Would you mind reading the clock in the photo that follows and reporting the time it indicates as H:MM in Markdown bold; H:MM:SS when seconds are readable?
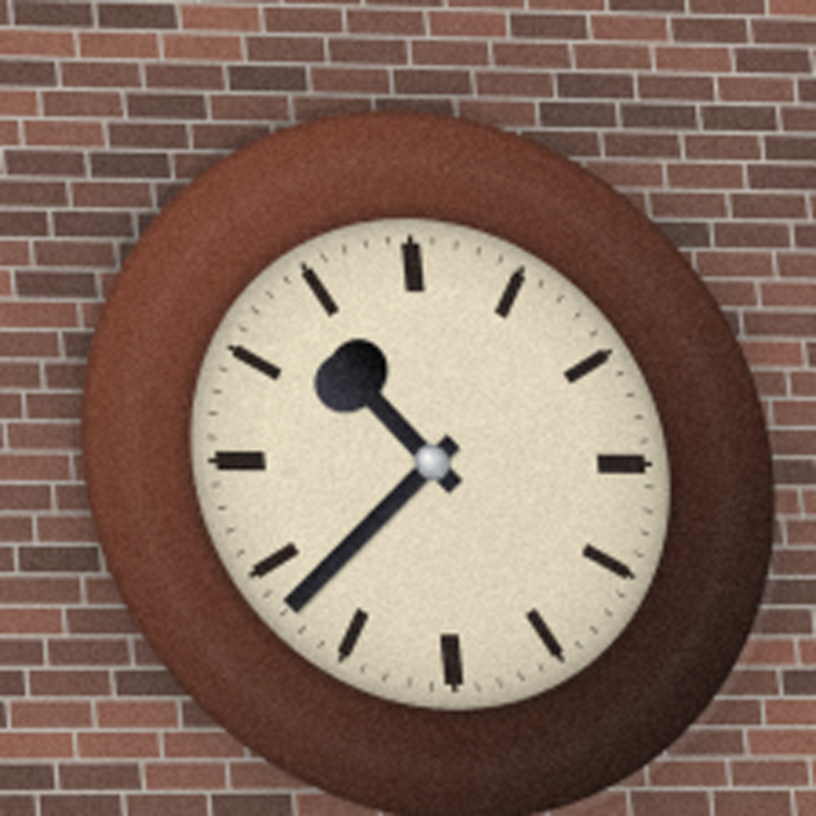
**10:38**
